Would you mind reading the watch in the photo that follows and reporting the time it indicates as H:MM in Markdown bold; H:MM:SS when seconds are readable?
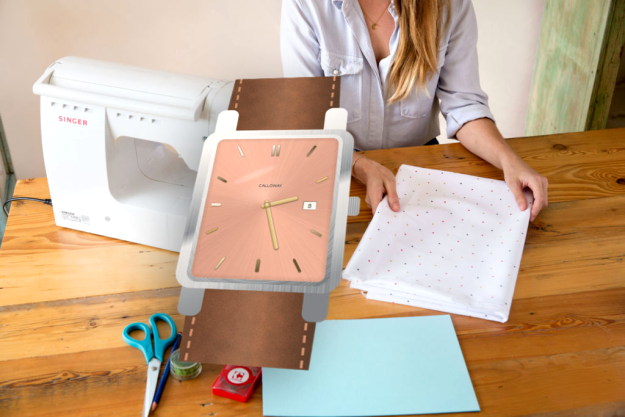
**2:27**
